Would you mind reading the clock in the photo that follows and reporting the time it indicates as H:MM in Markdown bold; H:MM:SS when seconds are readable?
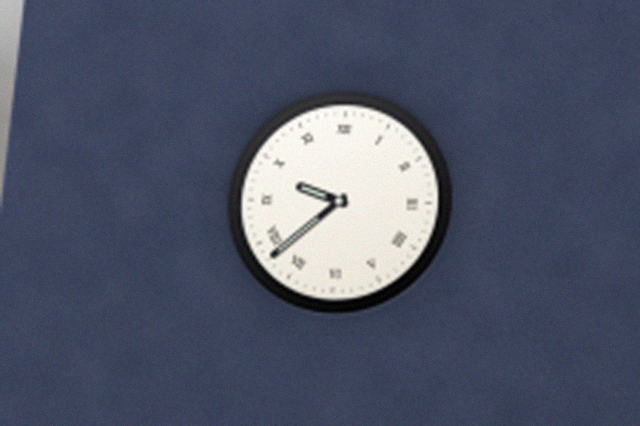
**9:38**
